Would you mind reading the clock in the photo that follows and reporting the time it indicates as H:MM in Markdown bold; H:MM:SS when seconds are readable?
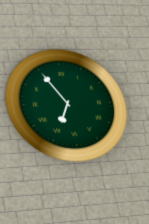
**6:55**
